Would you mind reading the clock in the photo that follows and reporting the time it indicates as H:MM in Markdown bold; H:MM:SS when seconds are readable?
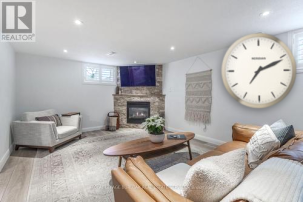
**7:11**
